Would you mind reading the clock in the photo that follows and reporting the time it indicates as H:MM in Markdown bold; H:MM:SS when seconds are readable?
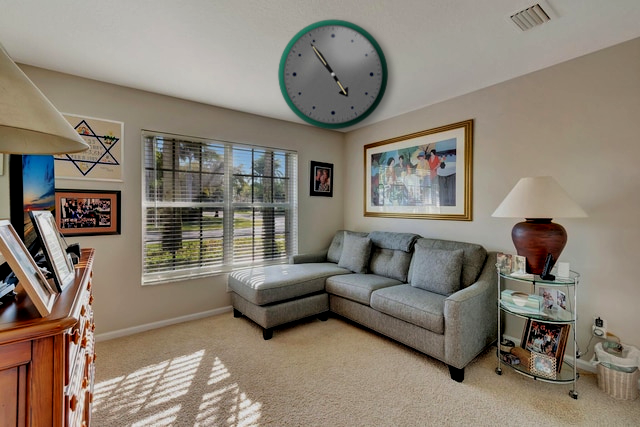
**4:54**
